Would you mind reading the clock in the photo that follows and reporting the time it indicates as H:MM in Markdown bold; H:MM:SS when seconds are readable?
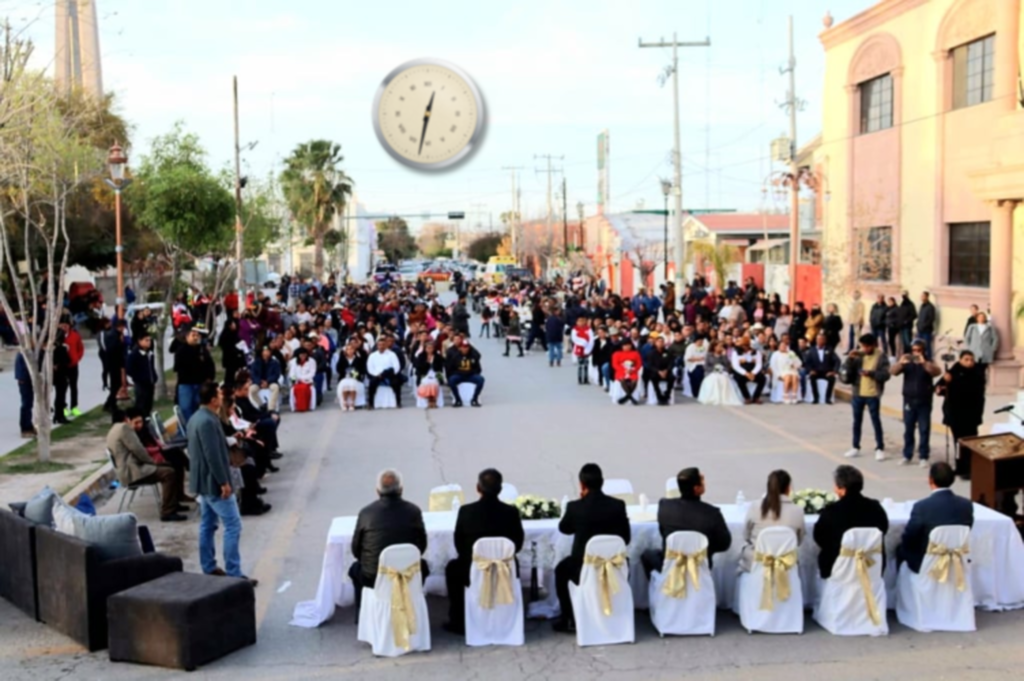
**12:32**
